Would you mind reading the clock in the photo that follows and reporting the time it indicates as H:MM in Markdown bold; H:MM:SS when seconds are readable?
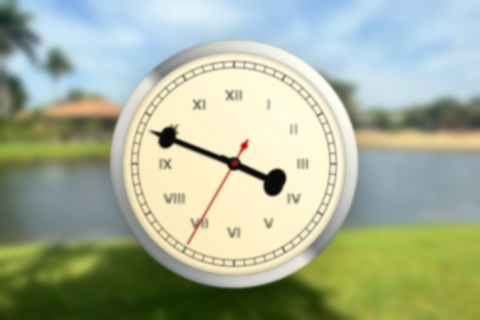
**3:48:35**
